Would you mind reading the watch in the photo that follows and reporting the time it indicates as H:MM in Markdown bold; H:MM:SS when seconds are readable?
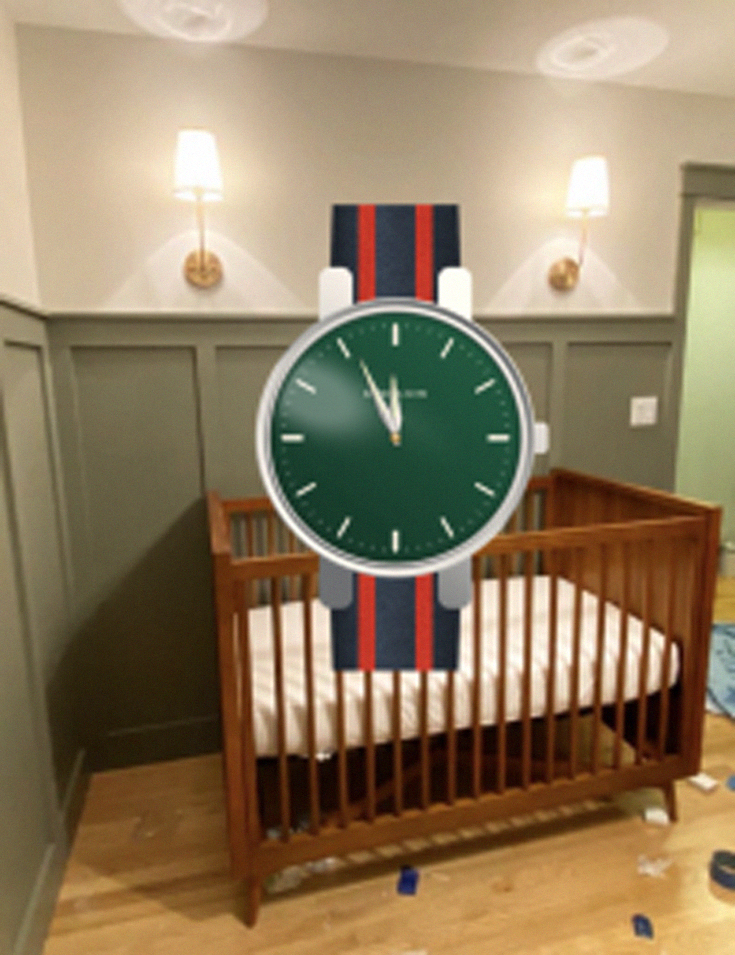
**11:56**
